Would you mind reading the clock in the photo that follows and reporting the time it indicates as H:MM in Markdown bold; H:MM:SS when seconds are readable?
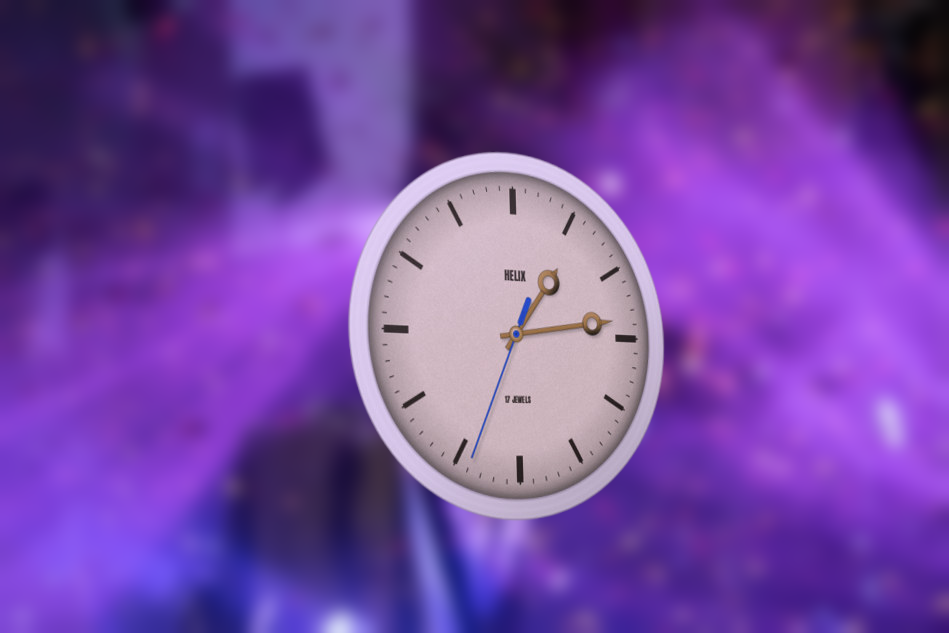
**1:13:34**
